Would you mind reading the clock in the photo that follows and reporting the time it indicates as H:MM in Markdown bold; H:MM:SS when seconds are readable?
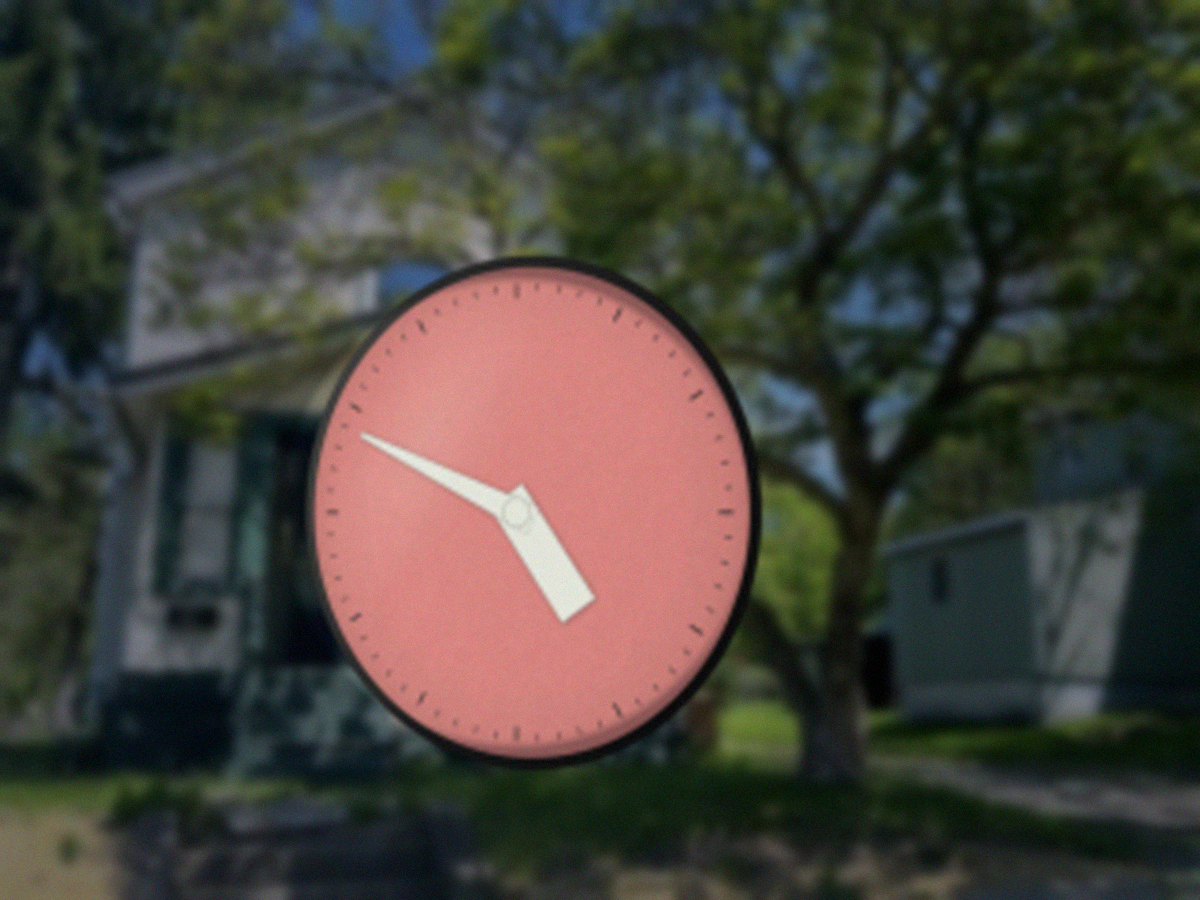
**4:49**
